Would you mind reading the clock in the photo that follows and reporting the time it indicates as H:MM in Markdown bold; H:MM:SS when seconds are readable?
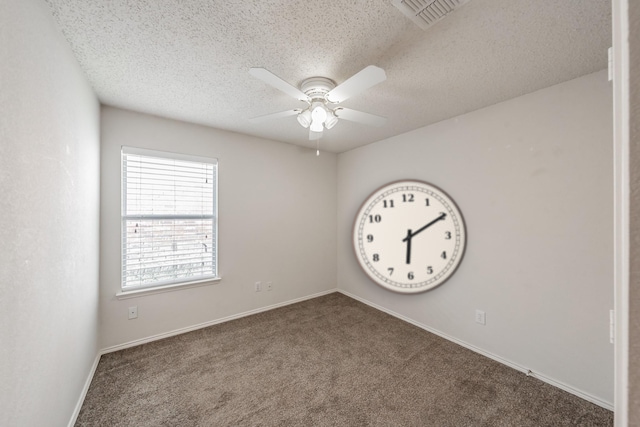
**6:10**
